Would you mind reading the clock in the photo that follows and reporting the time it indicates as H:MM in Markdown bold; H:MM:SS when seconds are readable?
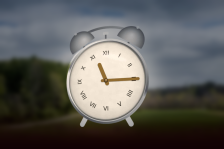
**11:15**
